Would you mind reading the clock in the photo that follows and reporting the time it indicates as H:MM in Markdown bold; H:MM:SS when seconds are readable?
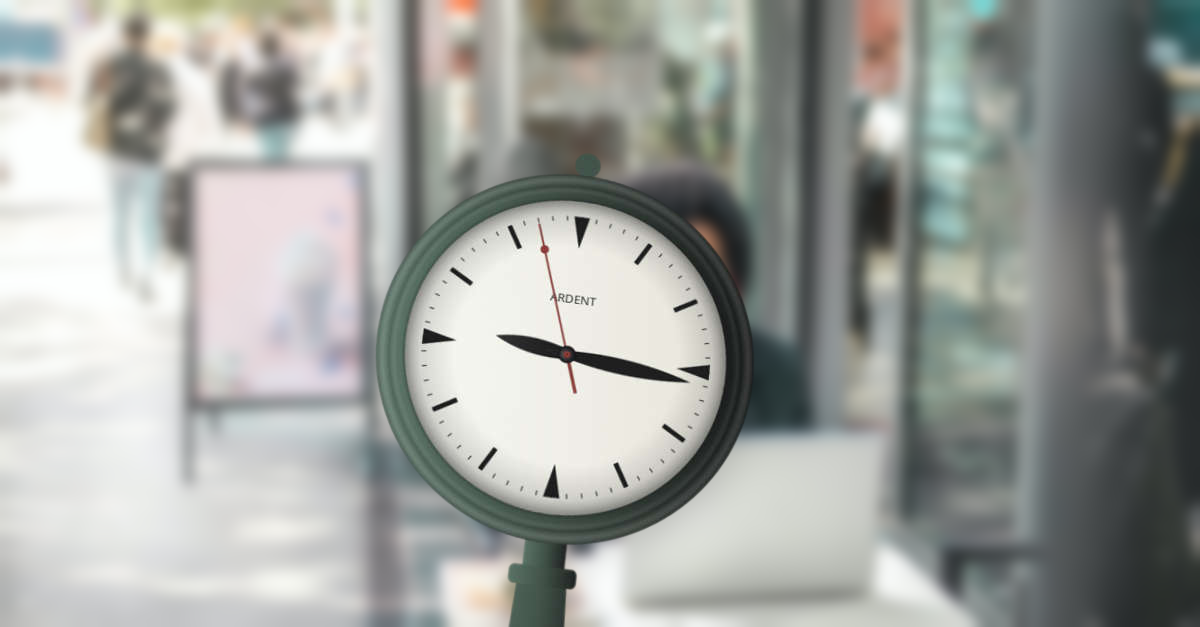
**9:15:57**
